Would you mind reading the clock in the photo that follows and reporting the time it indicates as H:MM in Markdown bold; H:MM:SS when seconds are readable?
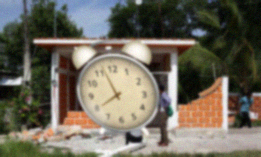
**7:57**
